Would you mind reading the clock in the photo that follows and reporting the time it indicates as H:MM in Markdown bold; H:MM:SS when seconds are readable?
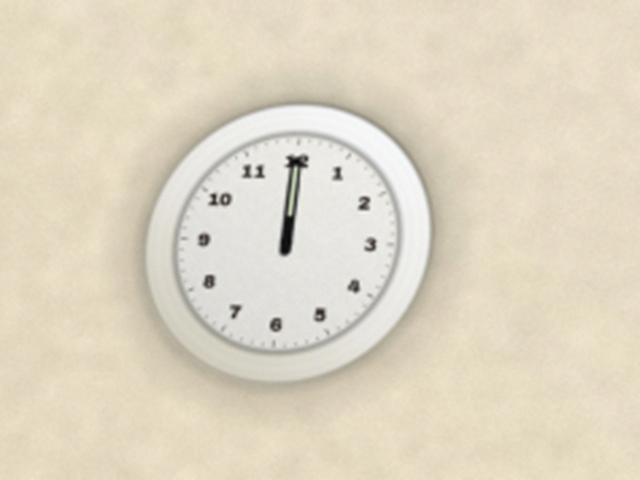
**12:00**
